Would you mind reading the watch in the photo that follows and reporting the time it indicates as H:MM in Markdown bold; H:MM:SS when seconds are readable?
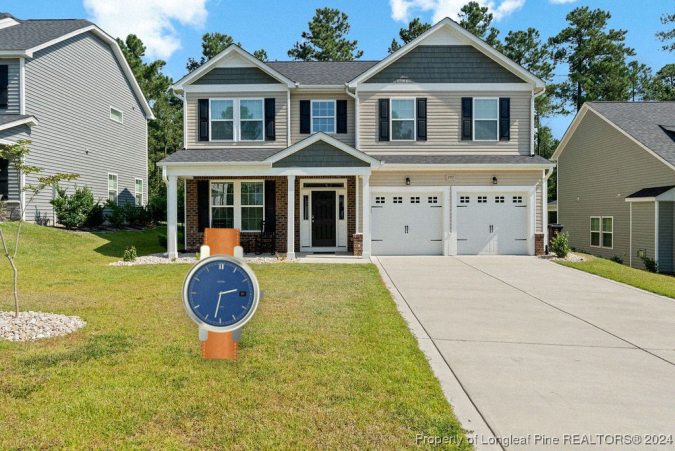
**2:32**
